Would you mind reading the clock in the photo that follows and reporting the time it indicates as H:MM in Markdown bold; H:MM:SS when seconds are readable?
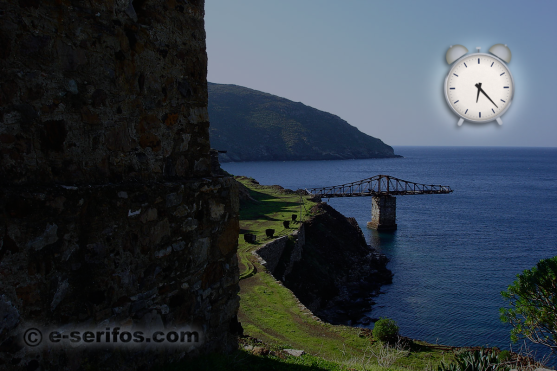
**6:23**
